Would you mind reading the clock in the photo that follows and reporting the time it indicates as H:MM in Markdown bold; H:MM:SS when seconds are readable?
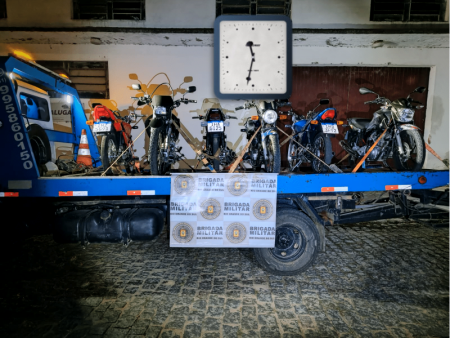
**11:32**
